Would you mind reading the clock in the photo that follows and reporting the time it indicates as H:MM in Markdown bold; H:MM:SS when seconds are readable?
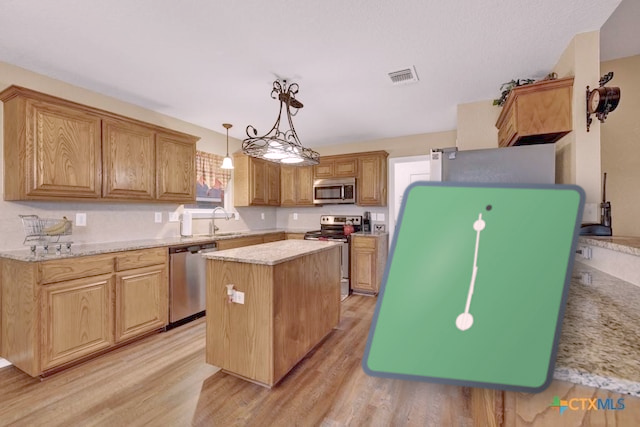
**5:59**
